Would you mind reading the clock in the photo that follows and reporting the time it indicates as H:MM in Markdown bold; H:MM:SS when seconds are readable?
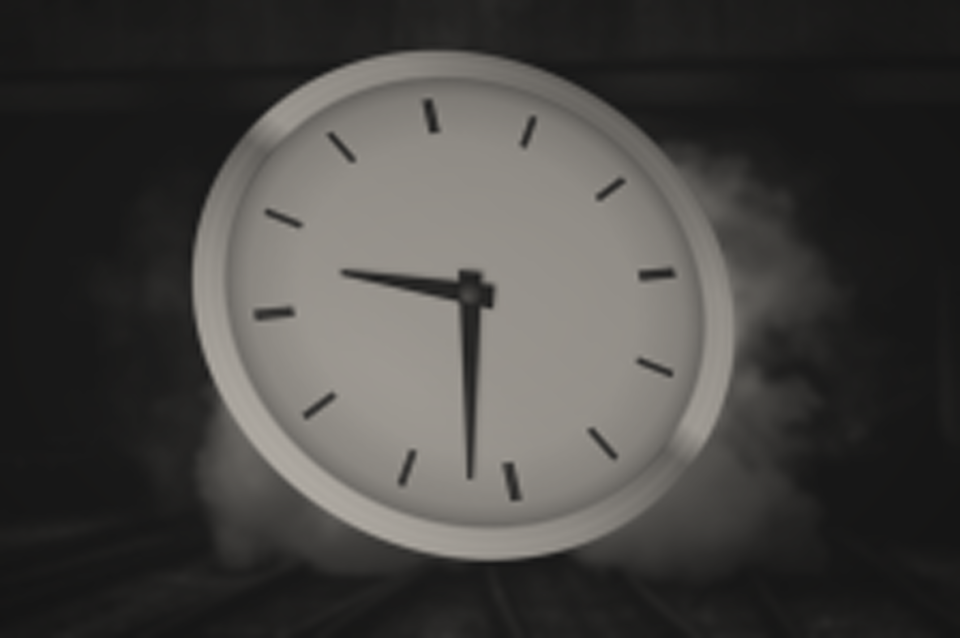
**9:32**
